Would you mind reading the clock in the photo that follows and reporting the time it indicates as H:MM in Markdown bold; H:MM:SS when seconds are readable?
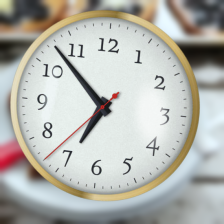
**6:52:37**
